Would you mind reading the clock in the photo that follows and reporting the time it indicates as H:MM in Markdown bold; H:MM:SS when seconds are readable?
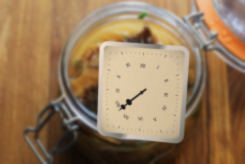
**7:38**
